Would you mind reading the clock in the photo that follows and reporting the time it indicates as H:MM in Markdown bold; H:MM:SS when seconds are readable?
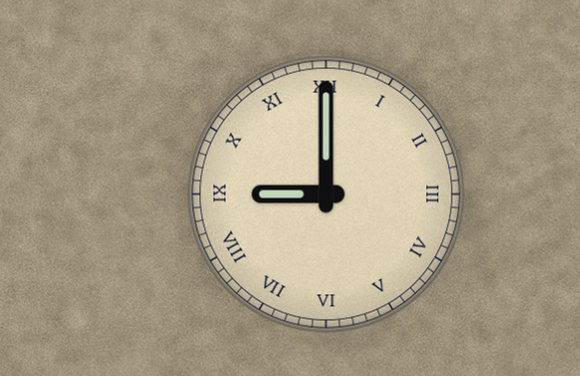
**9:00**
